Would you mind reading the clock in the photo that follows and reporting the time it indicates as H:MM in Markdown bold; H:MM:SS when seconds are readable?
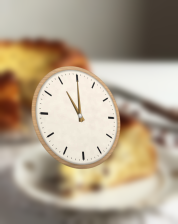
**11:00**
